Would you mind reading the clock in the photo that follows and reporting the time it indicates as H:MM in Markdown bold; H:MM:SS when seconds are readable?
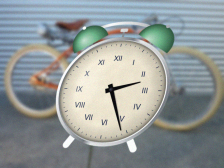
**2:26**
